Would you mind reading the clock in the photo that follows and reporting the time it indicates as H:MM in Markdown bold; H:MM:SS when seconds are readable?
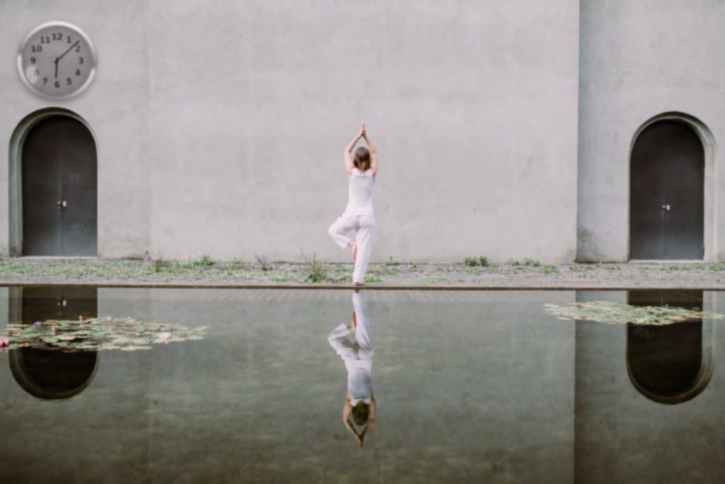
**6:08**
